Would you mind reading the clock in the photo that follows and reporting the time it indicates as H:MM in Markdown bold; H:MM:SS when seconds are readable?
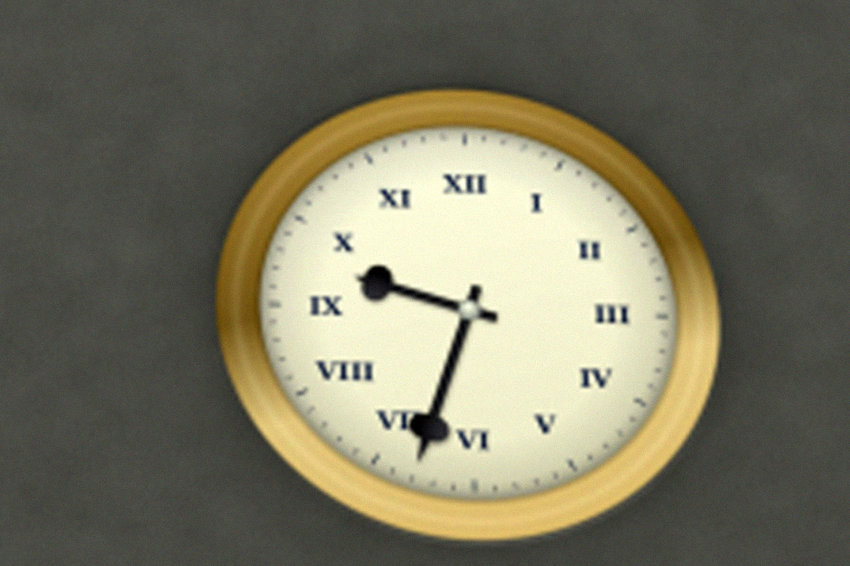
**9:33**
